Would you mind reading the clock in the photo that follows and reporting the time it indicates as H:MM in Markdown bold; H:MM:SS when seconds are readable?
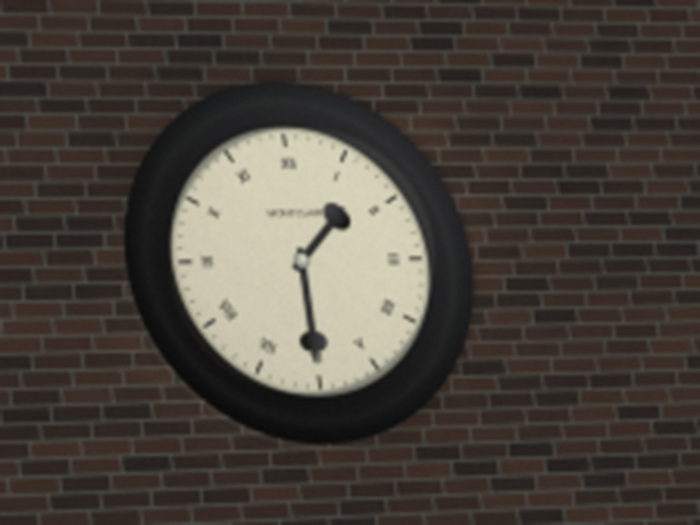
**1:30**
